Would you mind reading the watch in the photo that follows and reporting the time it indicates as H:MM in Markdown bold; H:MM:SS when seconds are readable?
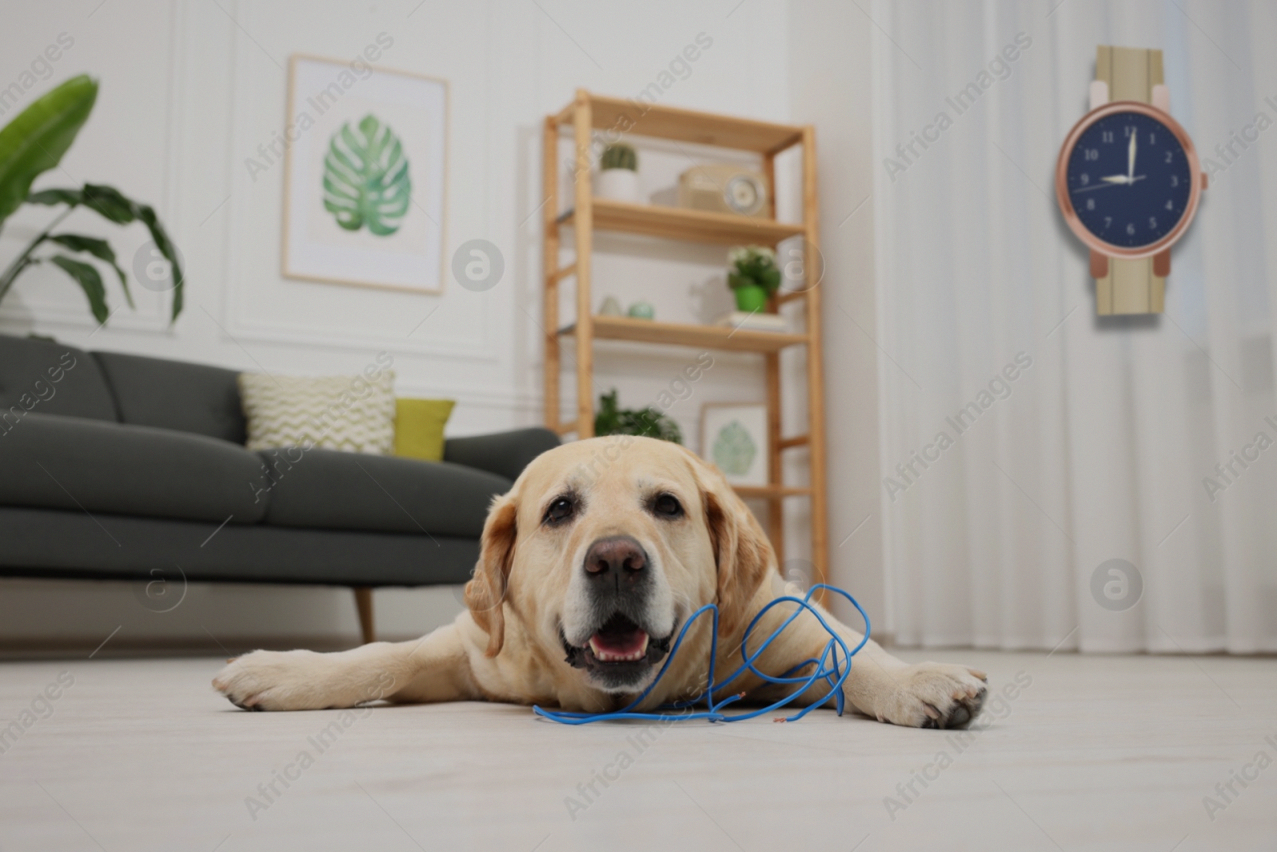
**9:00:43**
